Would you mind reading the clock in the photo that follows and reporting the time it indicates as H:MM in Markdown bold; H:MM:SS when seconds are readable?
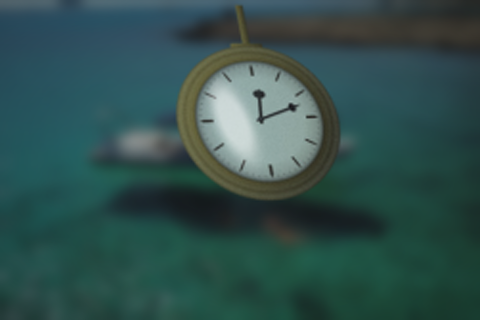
**12:12**
